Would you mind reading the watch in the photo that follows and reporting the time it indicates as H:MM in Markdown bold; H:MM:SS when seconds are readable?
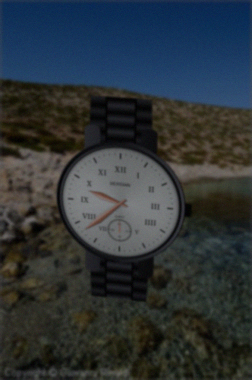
**9:38**
